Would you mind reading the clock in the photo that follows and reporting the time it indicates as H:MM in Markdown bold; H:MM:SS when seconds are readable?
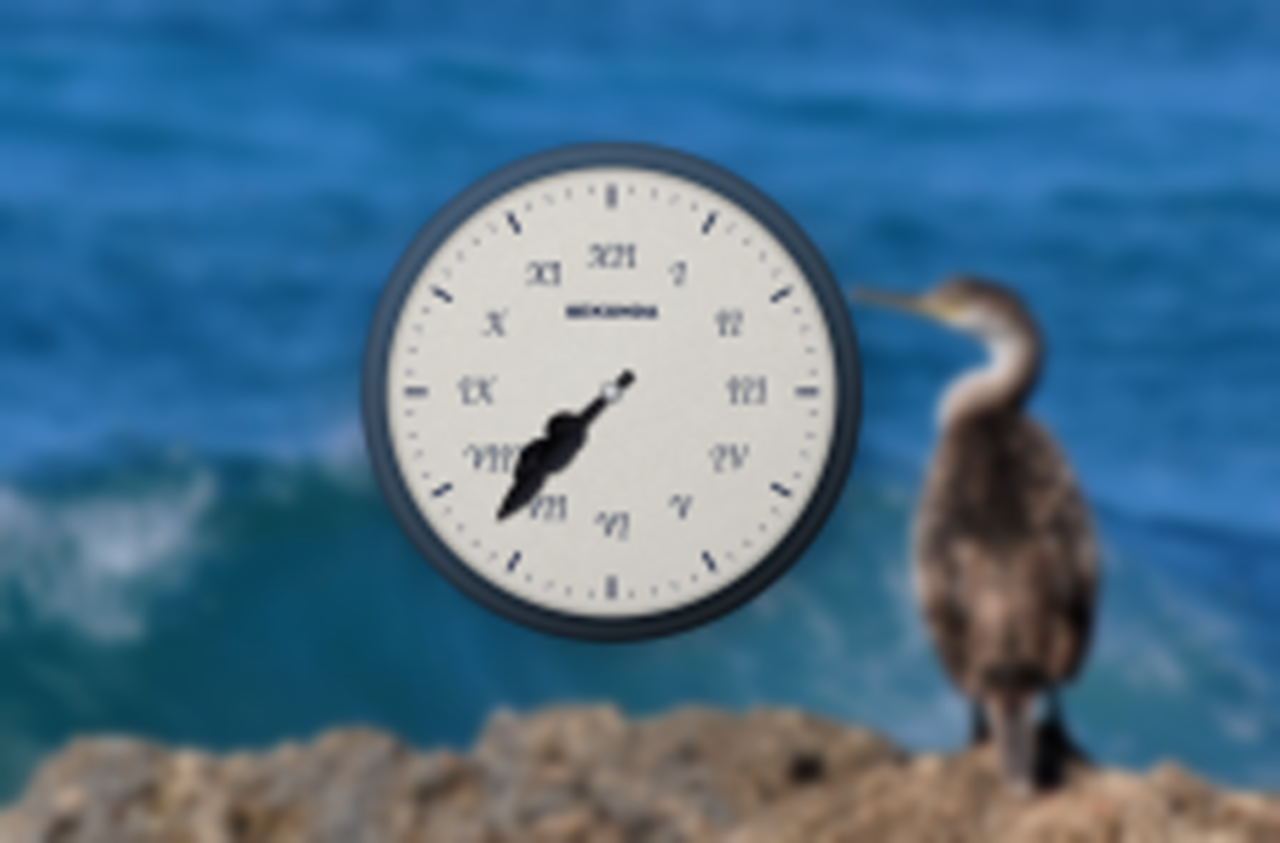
**7:37**
